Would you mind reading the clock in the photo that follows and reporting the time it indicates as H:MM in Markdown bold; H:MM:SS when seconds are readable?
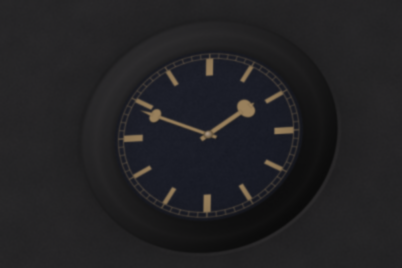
**1:49**
